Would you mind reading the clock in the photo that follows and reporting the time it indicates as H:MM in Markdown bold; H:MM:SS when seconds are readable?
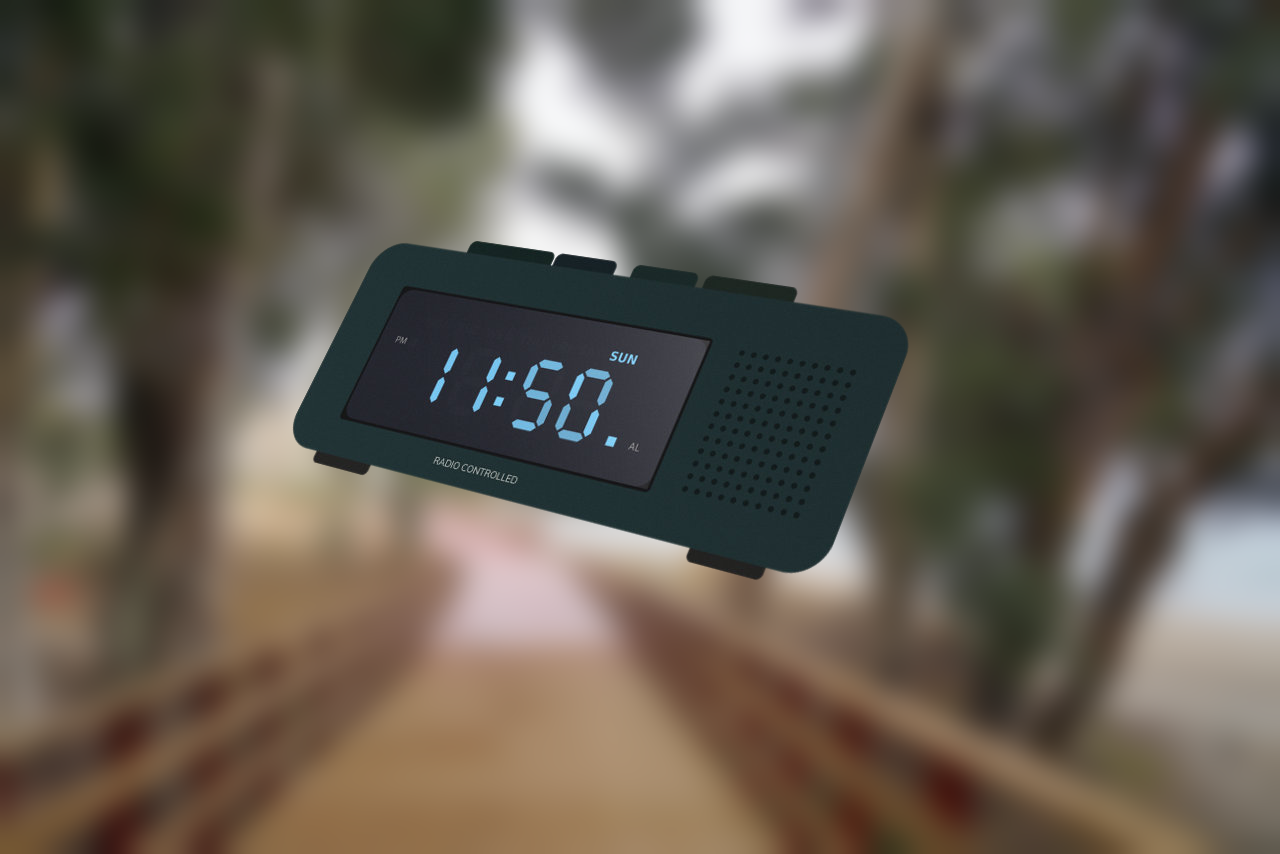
**11:50**
